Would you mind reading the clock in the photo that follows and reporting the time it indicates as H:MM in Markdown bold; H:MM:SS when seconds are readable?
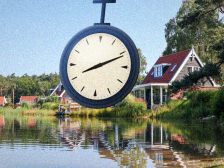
**8:11**
